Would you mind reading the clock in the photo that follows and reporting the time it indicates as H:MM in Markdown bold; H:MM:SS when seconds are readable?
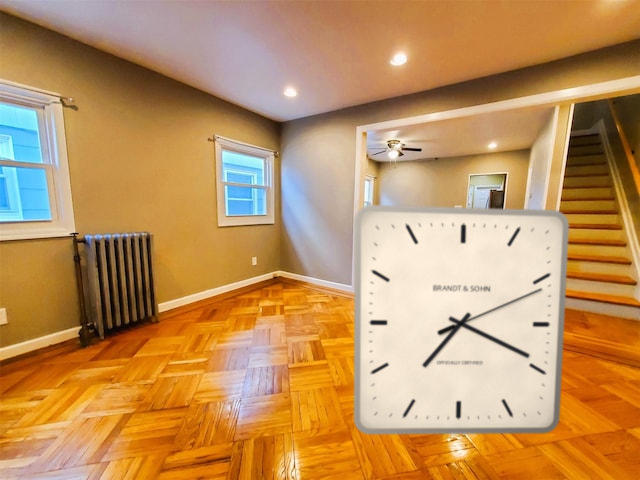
**7:19:11**
